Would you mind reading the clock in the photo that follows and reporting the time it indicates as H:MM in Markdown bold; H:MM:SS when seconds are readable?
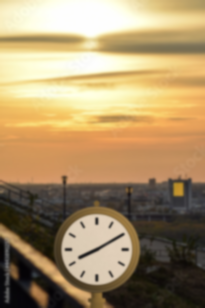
**8:10**
